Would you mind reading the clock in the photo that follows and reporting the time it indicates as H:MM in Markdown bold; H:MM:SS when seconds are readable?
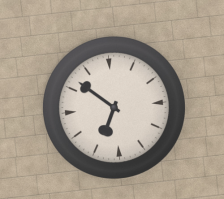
**6:52**
